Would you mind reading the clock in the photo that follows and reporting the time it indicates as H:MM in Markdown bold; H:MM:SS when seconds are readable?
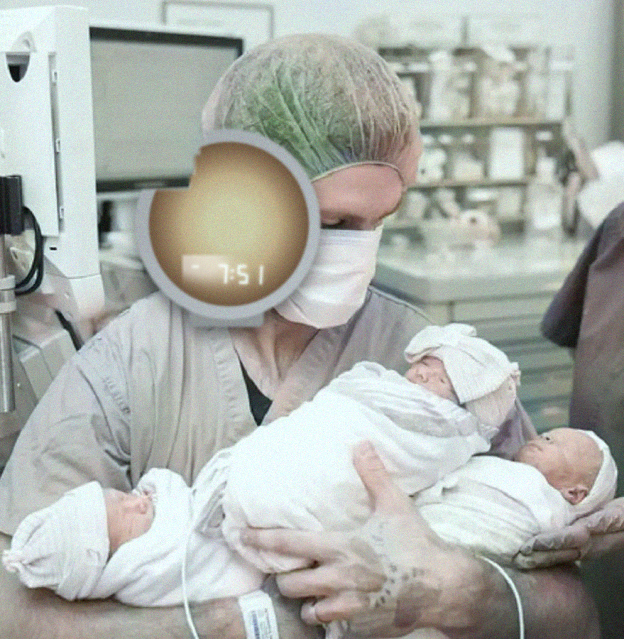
**7:51**
